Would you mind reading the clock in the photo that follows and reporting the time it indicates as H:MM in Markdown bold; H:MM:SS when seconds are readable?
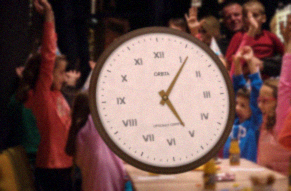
**5:06**
